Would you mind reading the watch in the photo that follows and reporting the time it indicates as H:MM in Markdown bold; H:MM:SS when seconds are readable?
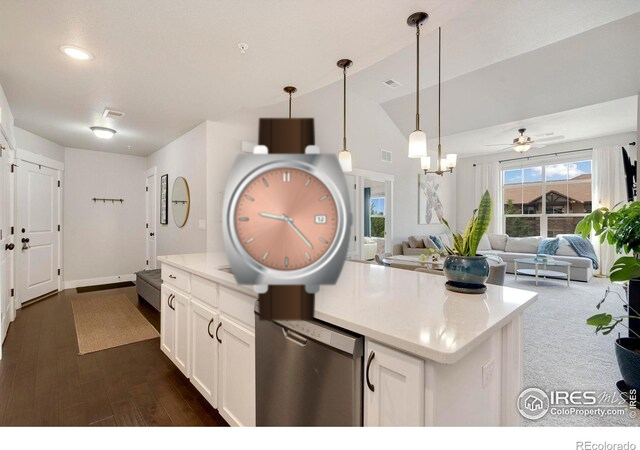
**9:23**
